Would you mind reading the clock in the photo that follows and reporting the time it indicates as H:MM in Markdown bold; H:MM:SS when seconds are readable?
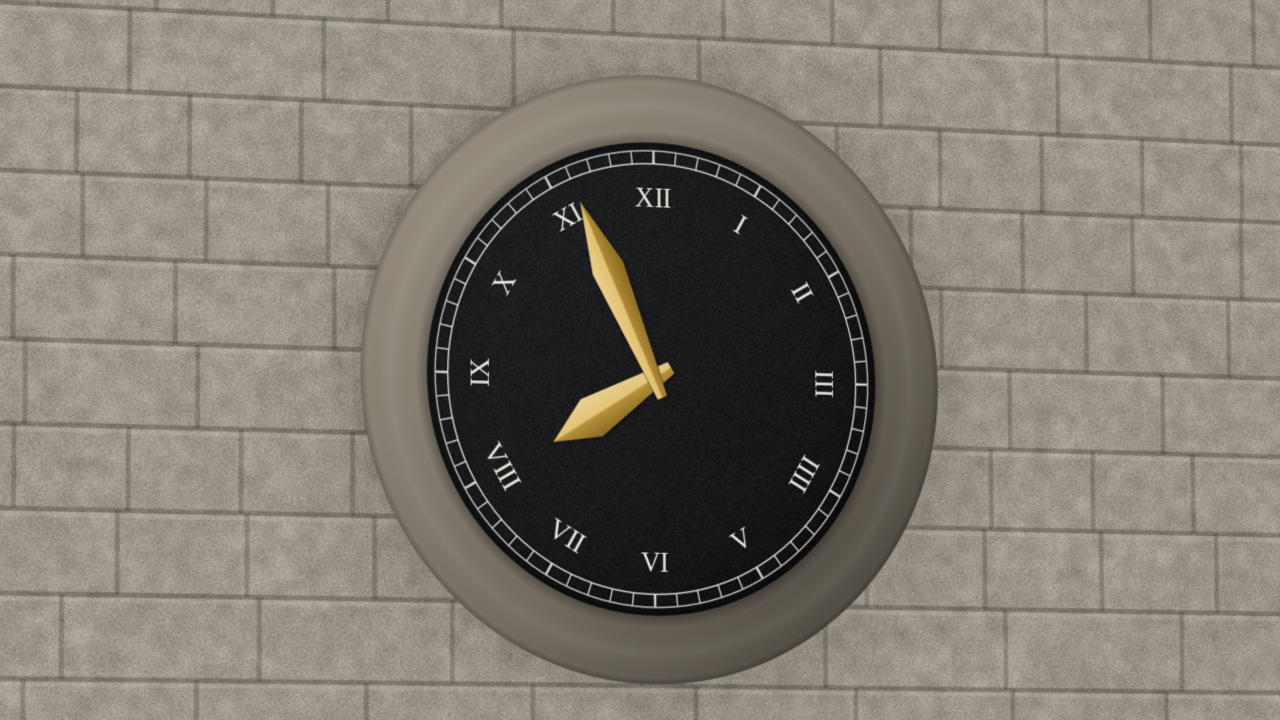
**7:56**
